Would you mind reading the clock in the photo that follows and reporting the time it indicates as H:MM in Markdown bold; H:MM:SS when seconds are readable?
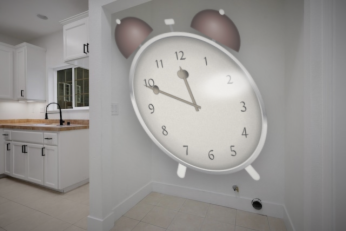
**11:49**
